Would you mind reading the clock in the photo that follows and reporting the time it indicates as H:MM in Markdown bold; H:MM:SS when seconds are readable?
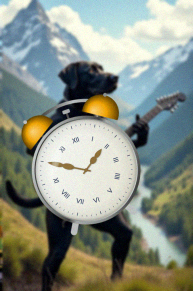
**1:50**
